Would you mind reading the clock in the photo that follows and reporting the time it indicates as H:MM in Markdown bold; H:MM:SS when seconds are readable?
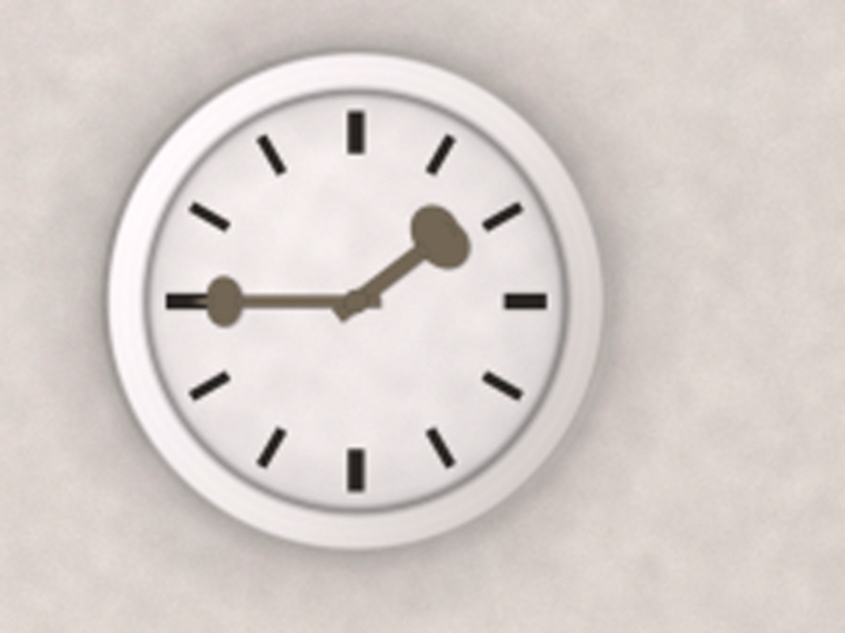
**1:45**
